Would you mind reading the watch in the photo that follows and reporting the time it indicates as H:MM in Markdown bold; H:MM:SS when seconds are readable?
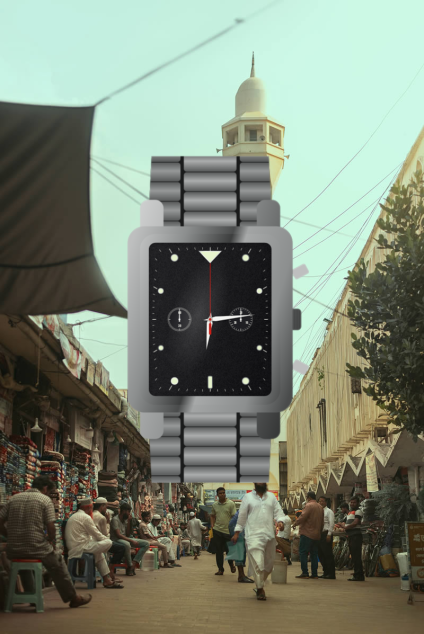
**6:14**
